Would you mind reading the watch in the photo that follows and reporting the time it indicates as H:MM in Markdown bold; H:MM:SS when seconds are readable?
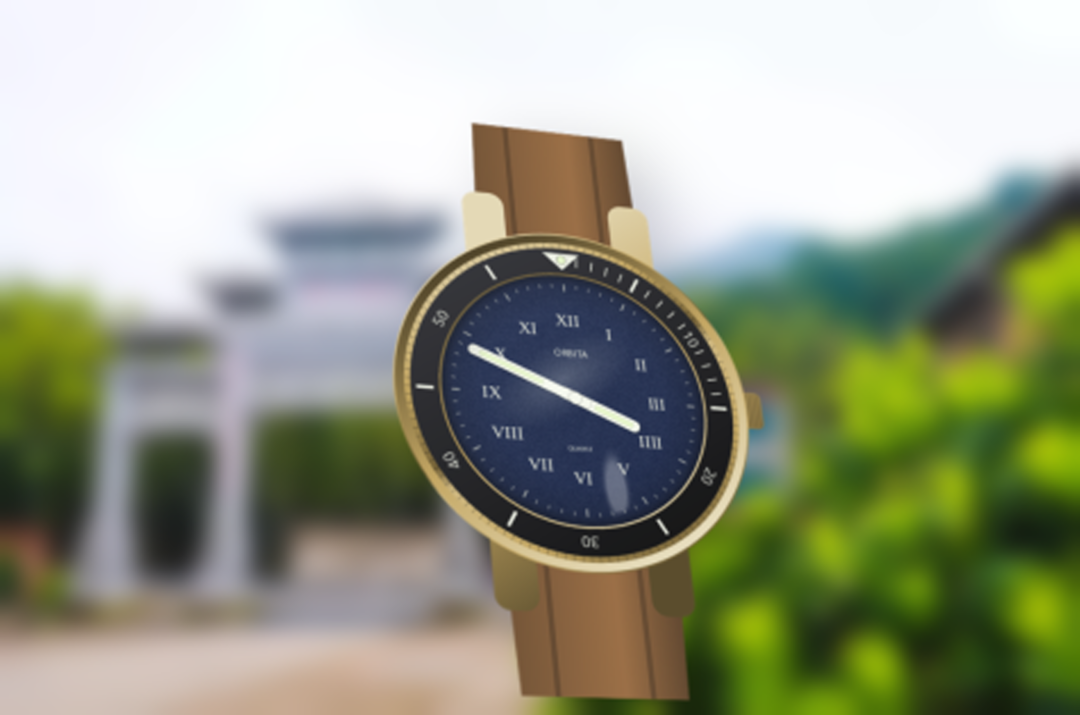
**3:49**
